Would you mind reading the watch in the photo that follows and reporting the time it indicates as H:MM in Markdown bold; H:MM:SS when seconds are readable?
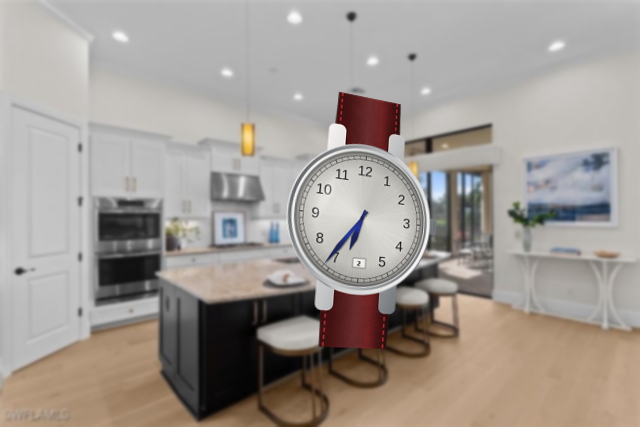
**6:36**
